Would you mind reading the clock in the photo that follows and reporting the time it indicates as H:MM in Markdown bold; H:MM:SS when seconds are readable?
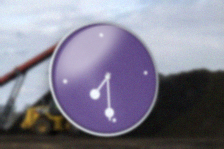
**7:31**
